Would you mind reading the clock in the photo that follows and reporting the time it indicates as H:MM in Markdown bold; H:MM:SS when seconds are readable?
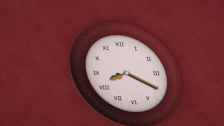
**8:20**
